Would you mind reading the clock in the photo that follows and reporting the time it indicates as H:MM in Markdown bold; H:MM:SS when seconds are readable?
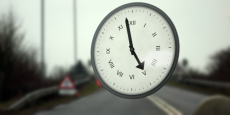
**4:58**
